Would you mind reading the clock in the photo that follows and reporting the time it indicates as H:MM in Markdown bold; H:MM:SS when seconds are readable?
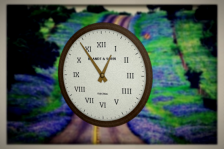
**12:54**
